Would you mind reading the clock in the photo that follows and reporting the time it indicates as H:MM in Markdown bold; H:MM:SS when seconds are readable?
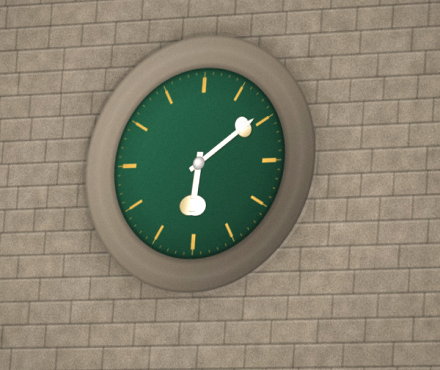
**6:09**
